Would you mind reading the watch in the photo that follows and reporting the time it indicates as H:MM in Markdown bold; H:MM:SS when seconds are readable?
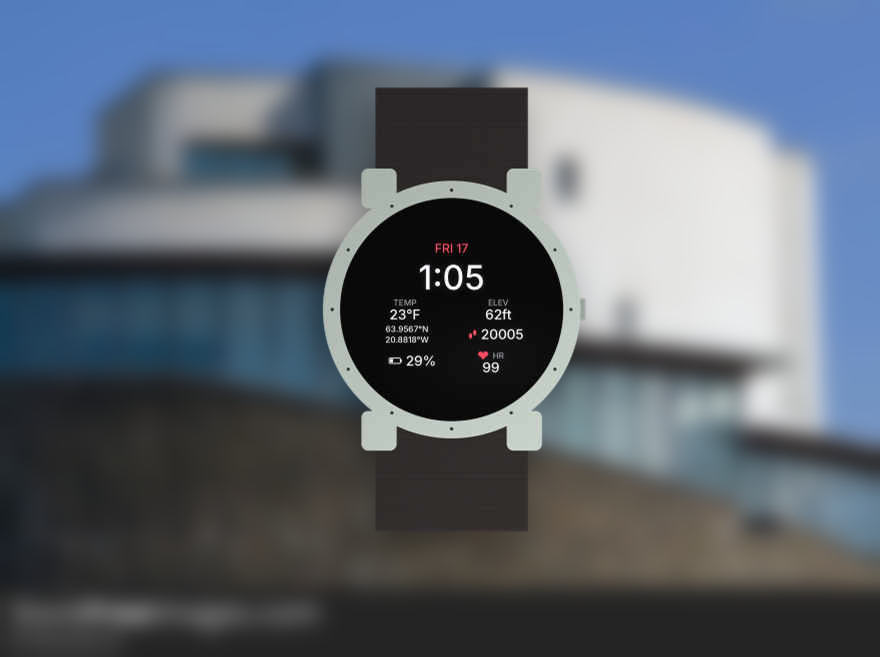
**1:05**
